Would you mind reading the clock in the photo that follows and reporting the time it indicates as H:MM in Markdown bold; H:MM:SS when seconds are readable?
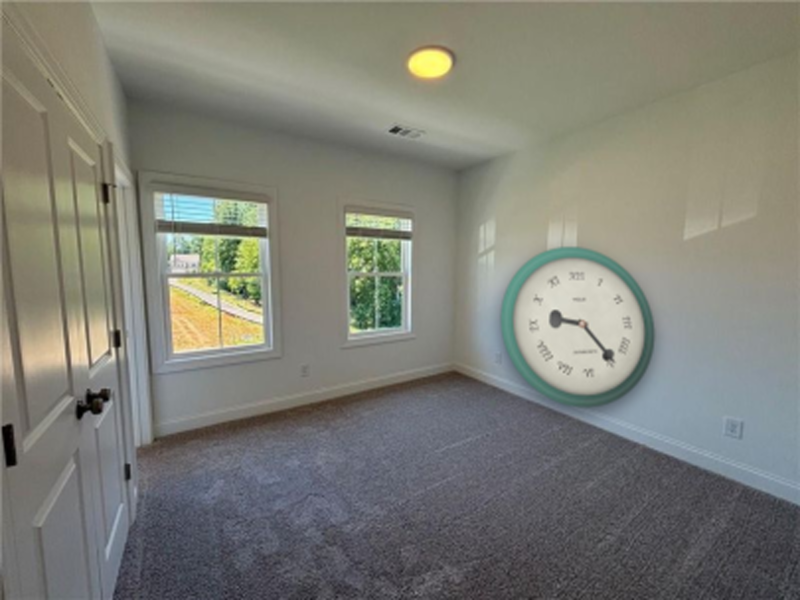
**9:24**
